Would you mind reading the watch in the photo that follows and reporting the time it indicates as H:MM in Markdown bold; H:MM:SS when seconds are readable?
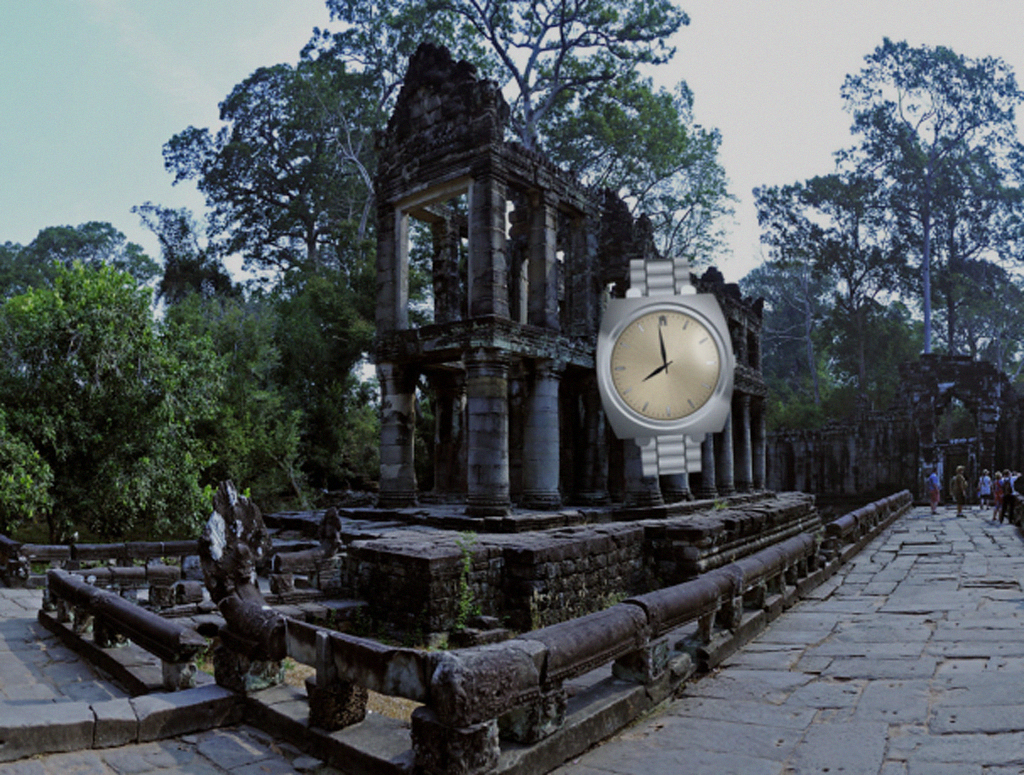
**7:59**
